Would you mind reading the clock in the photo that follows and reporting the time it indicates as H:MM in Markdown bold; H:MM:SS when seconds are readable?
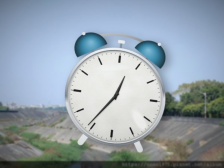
**12:36**
